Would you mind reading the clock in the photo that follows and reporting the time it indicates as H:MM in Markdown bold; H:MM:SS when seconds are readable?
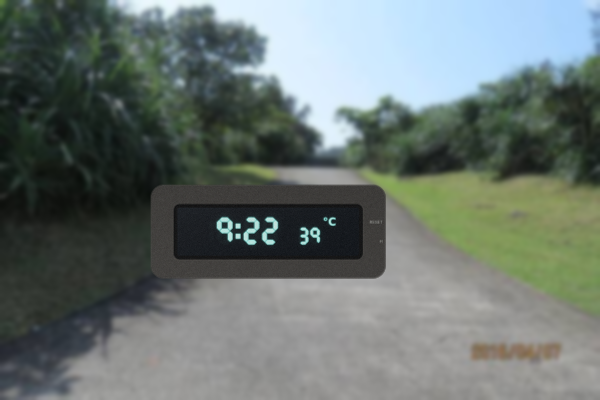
**9:22**
